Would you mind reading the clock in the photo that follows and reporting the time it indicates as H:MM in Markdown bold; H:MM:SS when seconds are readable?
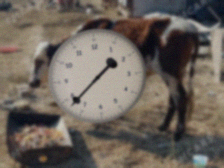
**1:38**
